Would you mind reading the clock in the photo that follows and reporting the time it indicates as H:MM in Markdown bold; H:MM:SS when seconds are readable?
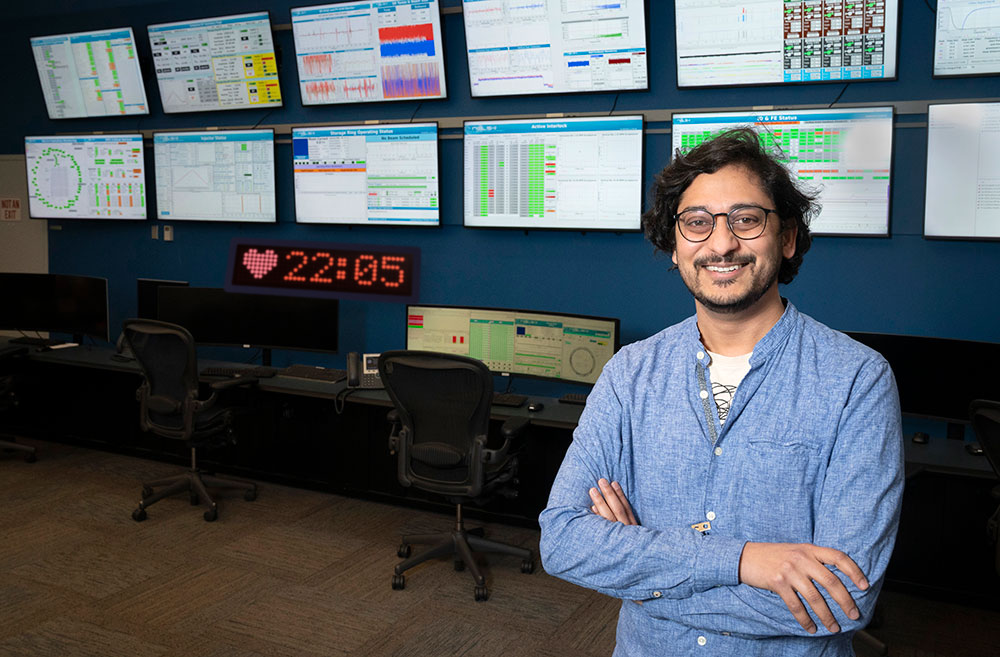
**22:05**
